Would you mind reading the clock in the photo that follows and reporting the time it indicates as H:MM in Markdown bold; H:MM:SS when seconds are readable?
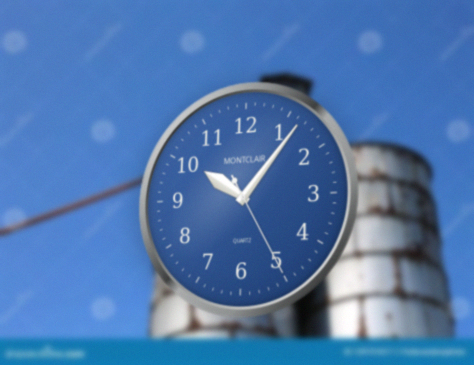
**10:06:25**
